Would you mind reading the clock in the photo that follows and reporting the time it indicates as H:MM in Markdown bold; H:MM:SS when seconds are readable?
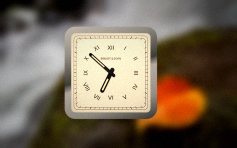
**6:52**
